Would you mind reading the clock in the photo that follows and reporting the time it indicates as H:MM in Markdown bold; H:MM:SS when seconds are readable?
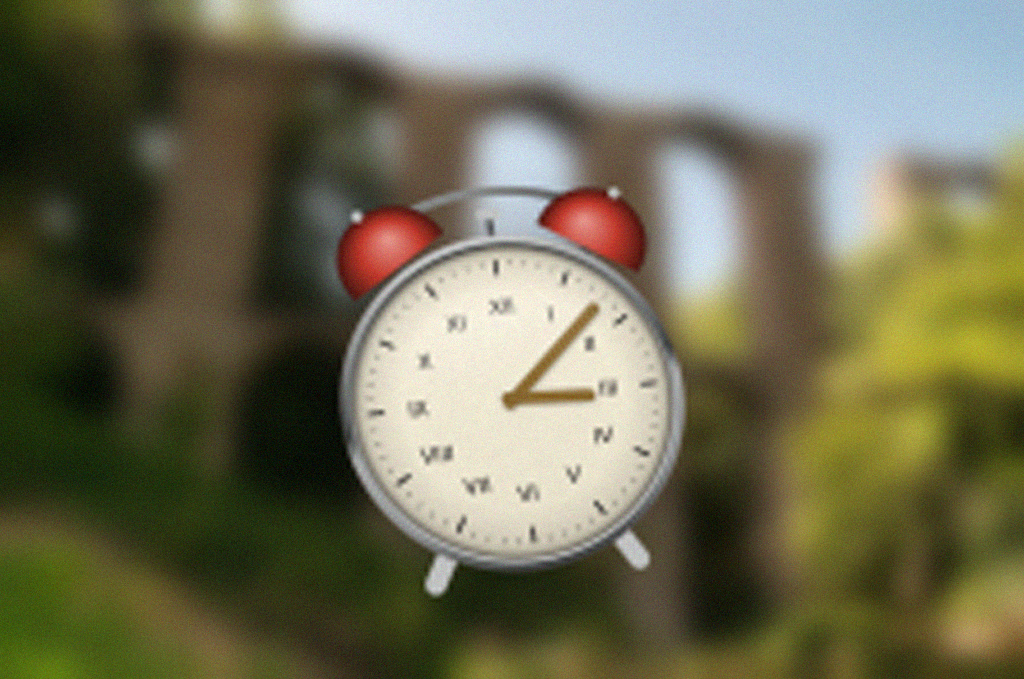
**3:08**
